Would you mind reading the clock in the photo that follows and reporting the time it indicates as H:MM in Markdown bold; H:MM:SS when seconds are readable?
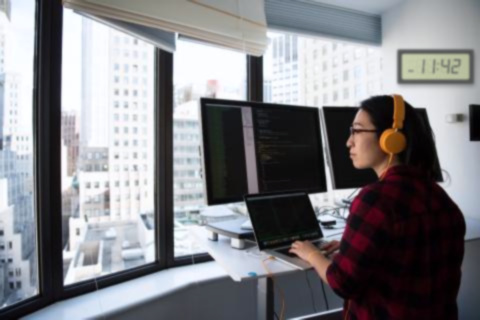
**11:42**
